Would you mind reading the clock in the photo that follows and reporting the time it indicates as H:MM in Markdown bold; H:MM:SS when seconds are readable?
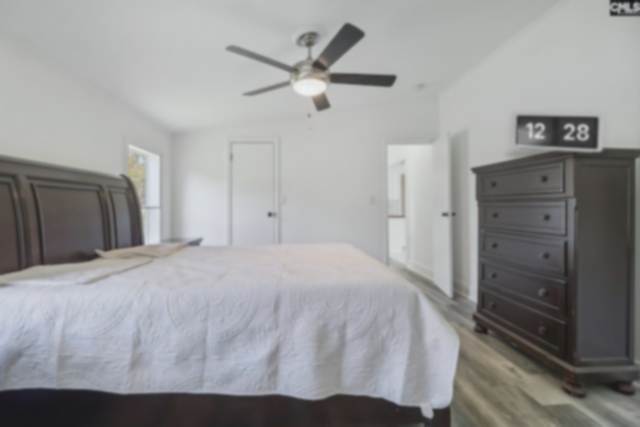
**12:28**
